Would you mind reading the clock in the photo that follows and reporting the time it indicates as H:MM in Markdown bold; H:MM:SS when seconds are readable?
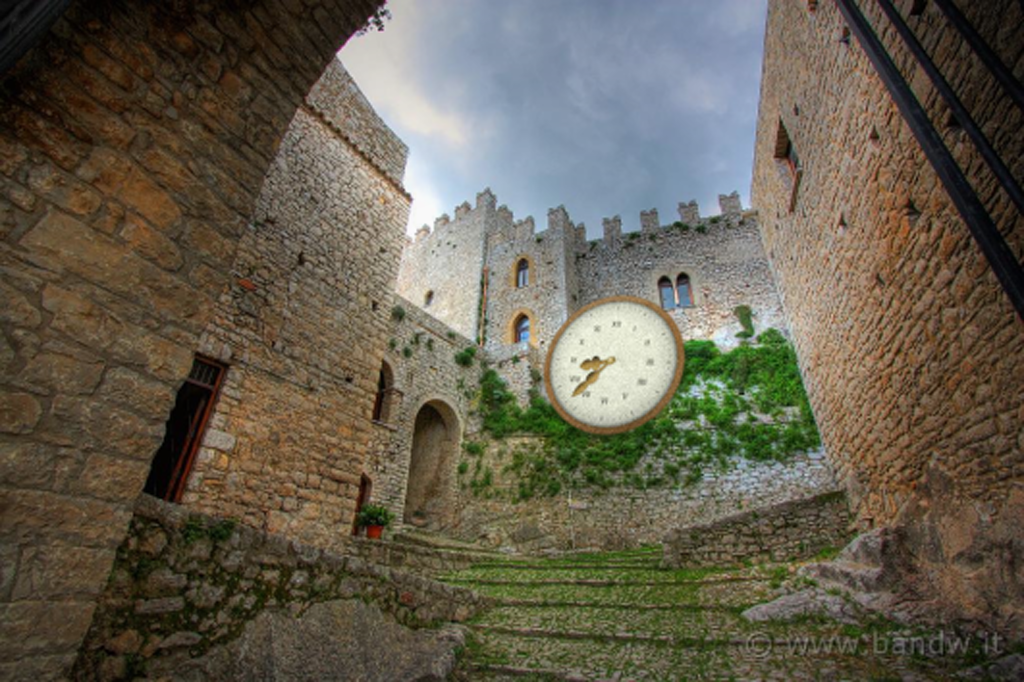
**8:37**
